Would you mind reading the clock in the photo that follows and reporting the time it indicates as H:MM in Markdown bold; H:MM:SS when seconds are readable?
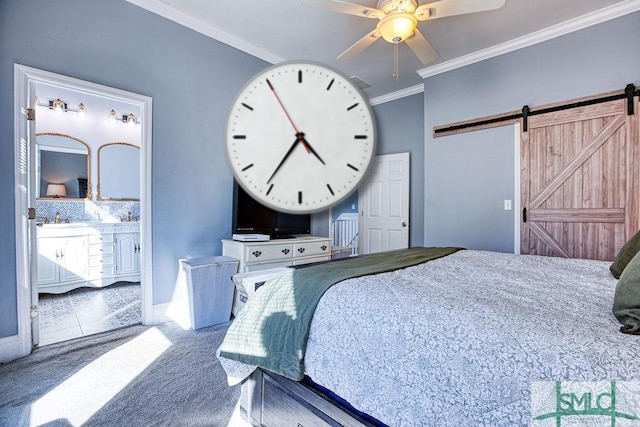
**4:35:55**
